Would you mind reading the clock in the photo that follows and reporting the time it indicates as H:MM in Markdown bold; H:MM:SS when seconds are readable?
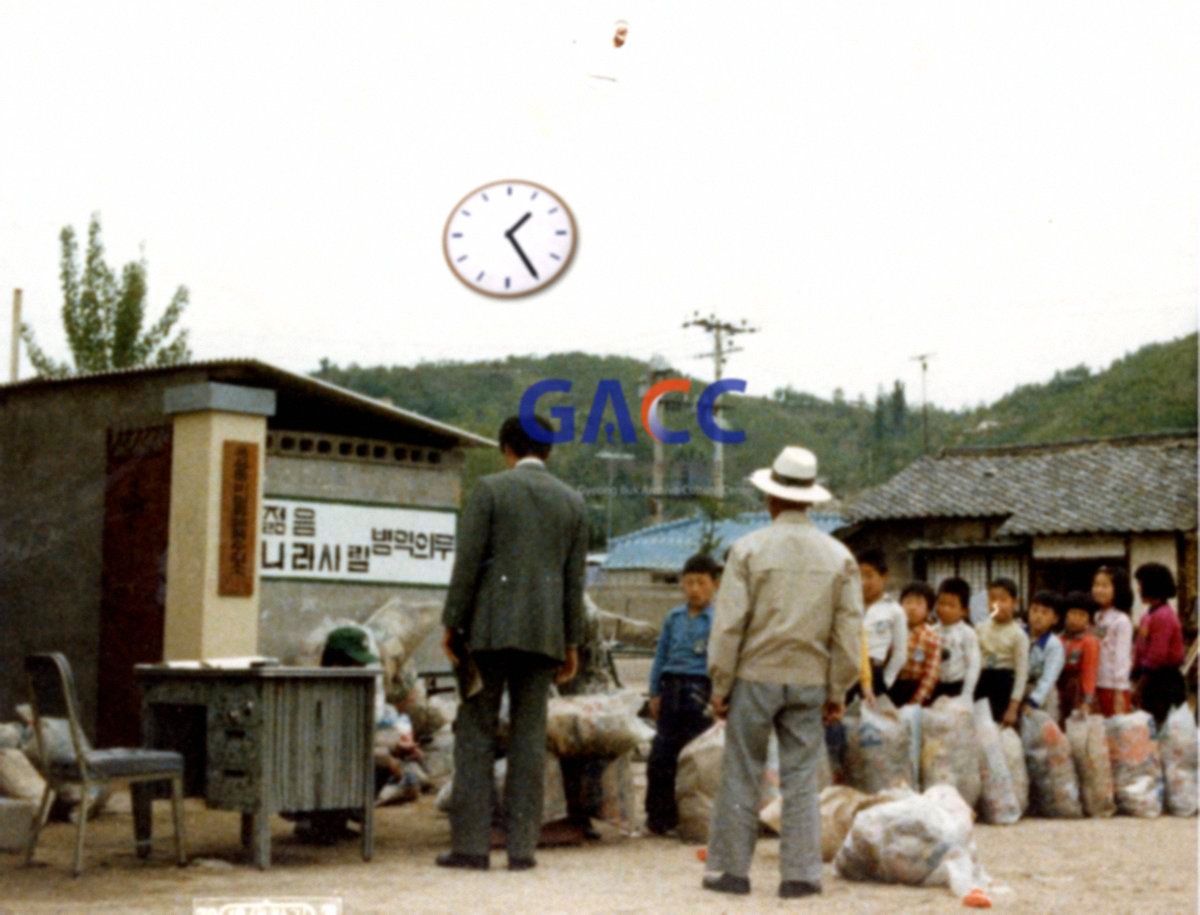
**1:25**
